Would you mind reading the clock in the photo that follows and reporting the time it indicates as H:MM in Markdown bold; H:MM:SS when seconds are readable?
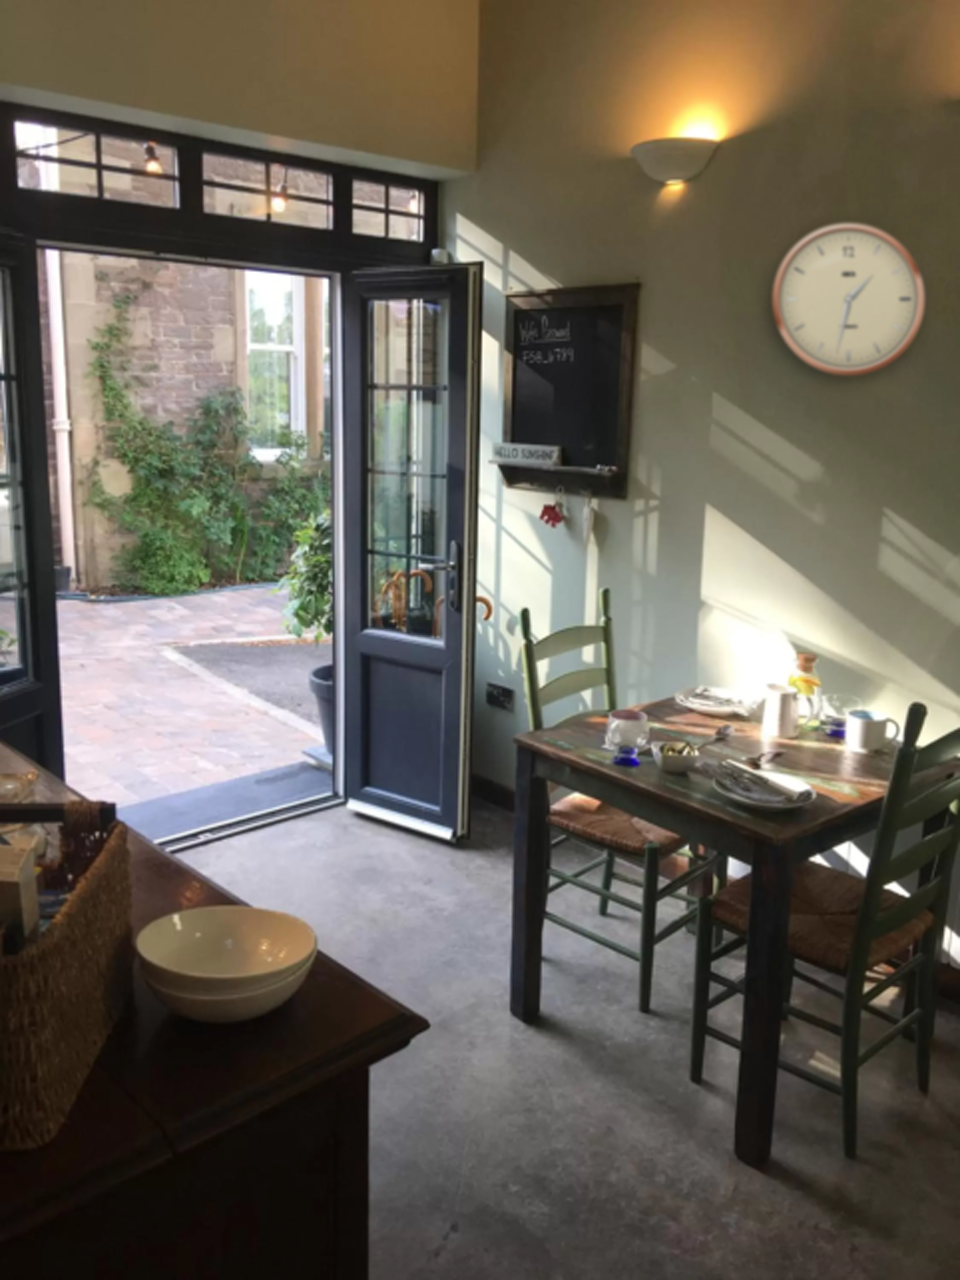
**1:32**
